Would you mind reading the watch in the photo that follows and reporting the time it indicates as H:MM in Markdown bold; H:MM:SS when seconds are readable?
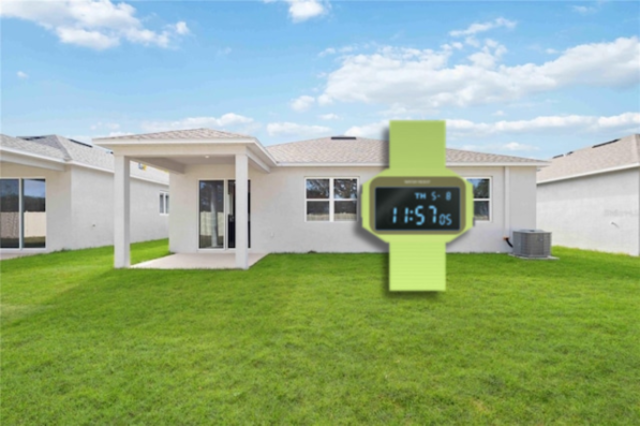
**11:57**
